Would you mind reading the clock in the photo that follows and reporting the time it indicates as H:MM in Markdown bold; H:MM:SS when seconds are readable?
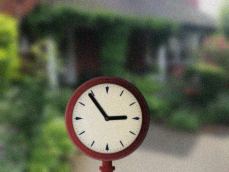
**2:54**
